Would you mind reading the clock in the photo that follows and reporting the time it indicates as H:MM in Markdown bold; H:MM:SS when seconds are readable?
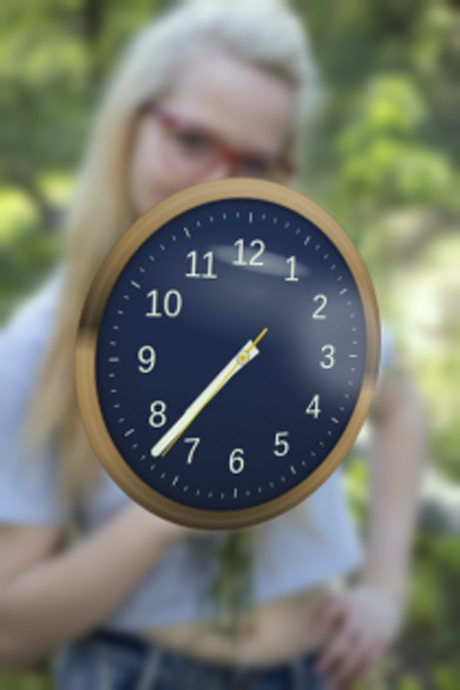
**7:37:37**
